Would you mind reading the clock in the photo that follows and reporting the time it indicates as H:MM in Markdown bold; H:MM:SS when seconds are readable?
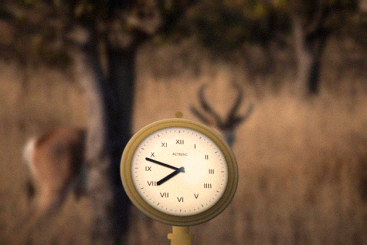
**7:48**
